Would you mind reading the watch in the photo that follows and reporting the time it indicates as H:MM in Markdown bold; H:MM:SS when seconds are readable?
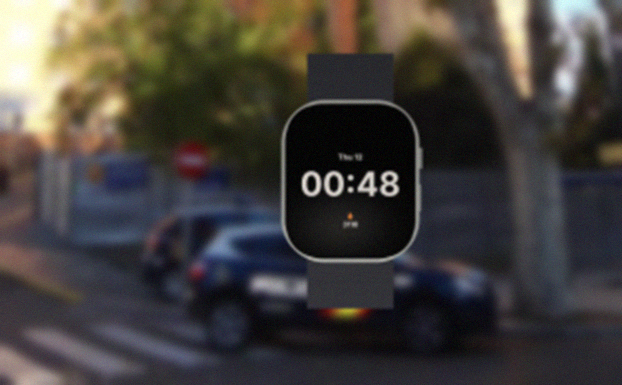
**0:48**
